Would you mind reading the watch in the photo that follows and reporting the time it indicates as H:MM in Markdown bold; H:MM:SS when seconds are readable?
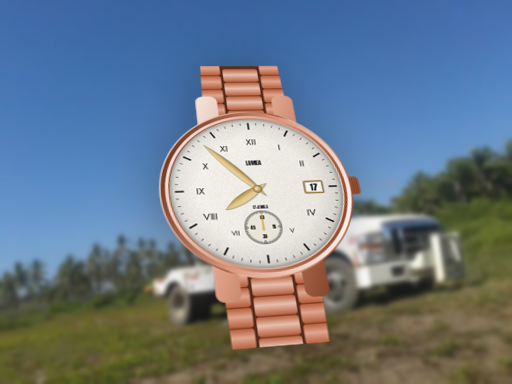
**7:53**
